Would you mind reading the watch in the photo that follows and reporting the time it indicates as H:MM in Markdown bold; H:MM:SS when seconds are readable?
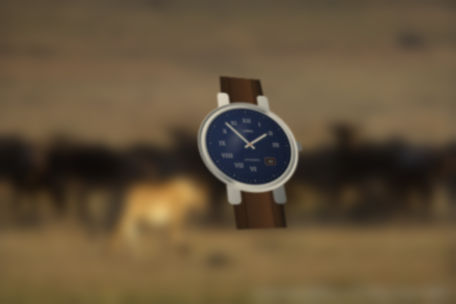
**1:53**
